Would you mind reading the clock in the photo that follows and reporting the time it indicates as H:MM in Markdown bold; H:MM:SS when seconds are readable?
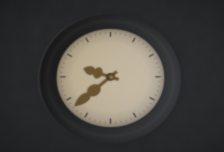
**9:38**
